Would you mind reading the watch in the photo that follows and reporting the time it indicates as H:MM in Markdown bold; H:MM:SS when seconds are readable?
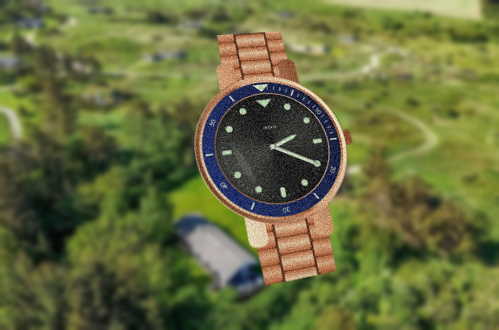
**2:20**
